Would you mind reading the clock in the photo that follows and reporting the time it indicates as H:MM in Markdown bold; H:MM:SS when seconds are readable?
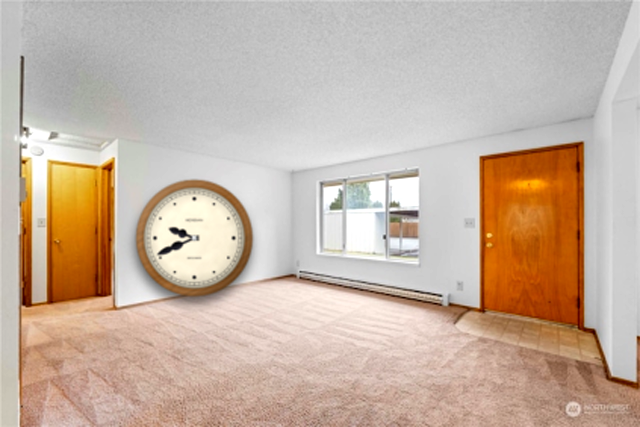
**9:41**
